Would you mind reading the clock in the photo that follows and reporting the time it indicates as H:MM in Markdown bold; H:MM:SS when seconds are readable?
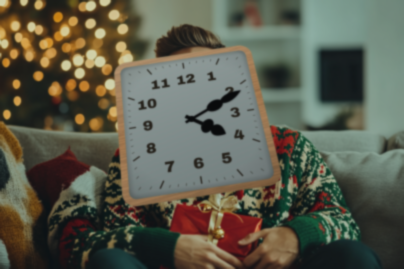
**4:11**
